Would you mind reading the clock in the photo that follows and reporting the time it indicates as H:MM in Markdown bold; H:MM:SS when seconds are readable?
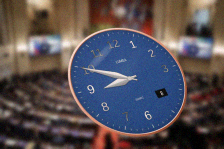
**8:50**
